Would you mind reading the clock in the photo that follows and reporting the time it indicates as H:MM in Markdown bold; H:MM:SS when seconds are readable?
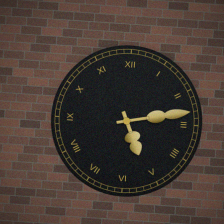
**5:13**
